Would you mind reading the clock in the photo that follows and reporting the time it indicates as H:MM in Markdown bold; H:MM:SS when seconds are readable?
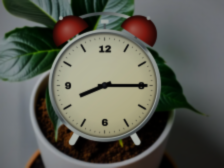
**8:15**
